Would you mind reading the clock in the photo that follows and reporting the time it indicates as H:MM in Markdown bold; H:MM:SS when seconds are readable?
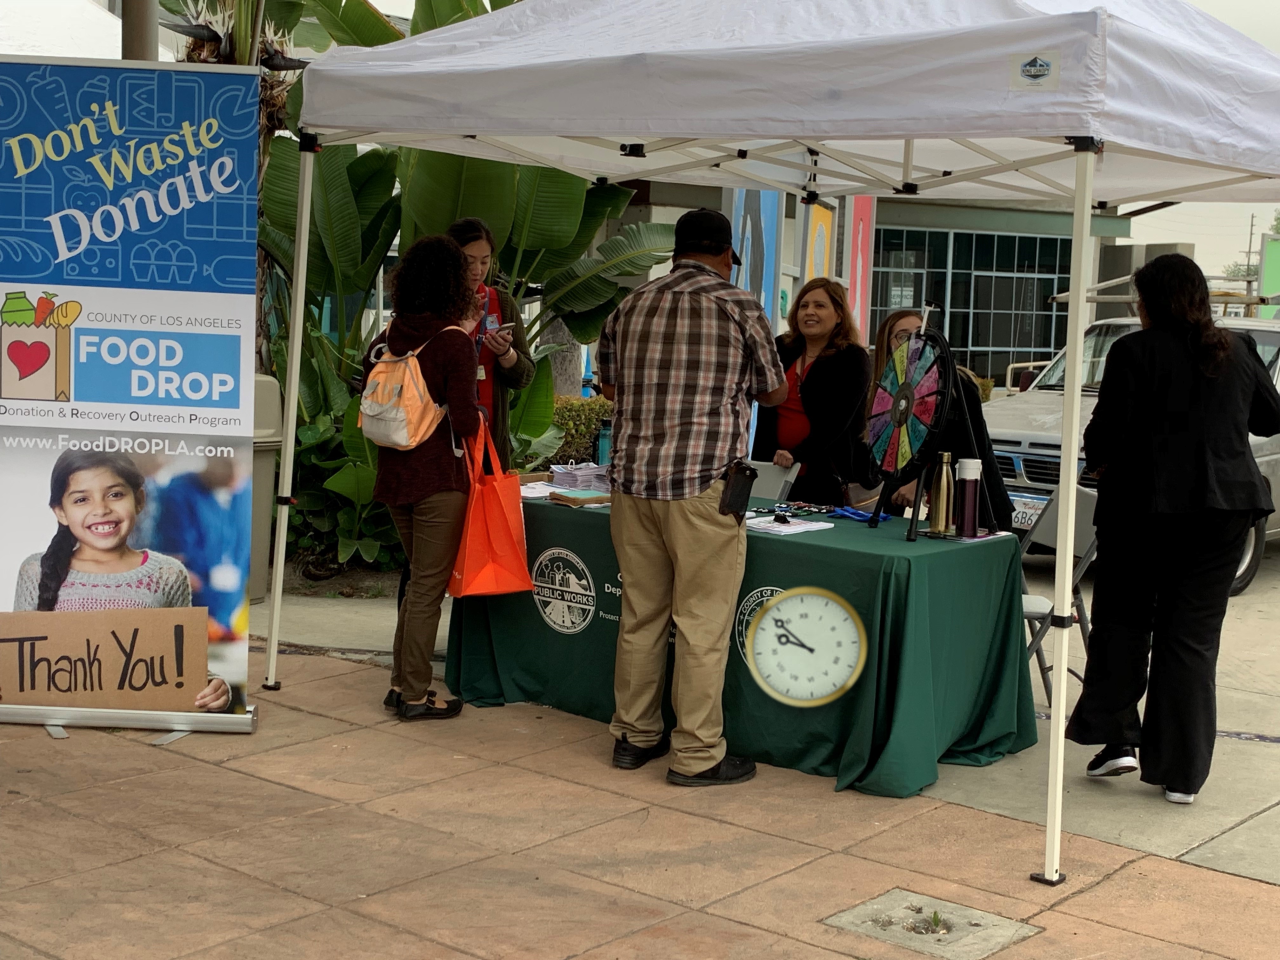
**9:53**
